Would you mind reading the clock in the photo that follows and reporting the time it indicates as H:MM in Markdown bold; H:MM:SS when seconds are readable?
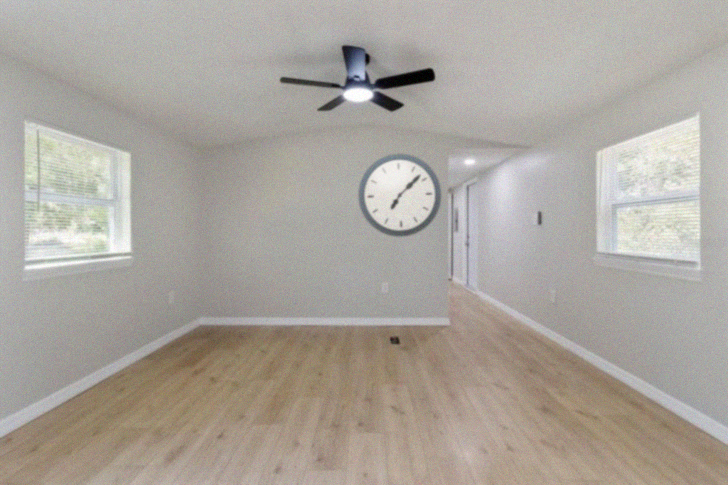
**7:08**
